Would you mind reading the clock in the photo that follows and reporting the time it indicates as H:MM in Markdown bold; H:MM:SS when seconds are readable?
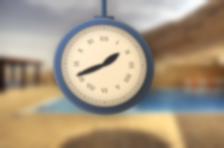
**1:41**
